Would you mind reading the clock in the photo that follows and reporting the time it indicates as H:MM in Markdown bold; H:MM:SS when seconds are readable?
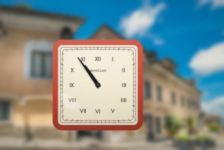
**10:54**
